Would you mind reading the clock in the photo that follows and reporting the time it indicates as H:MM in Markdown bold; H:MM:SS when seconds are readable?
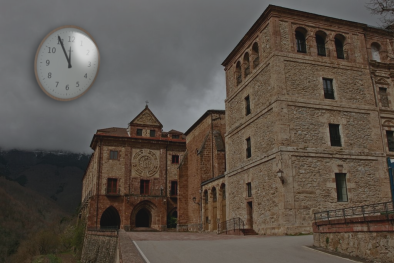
**11:55**
